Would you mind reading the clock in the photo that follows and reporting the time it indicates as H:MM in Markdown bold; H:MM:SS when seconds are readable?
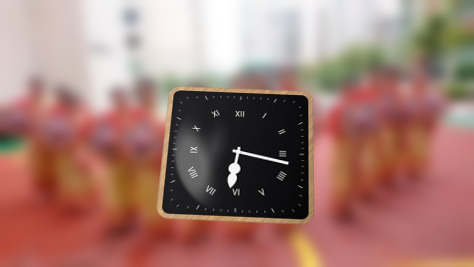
**6:17**
